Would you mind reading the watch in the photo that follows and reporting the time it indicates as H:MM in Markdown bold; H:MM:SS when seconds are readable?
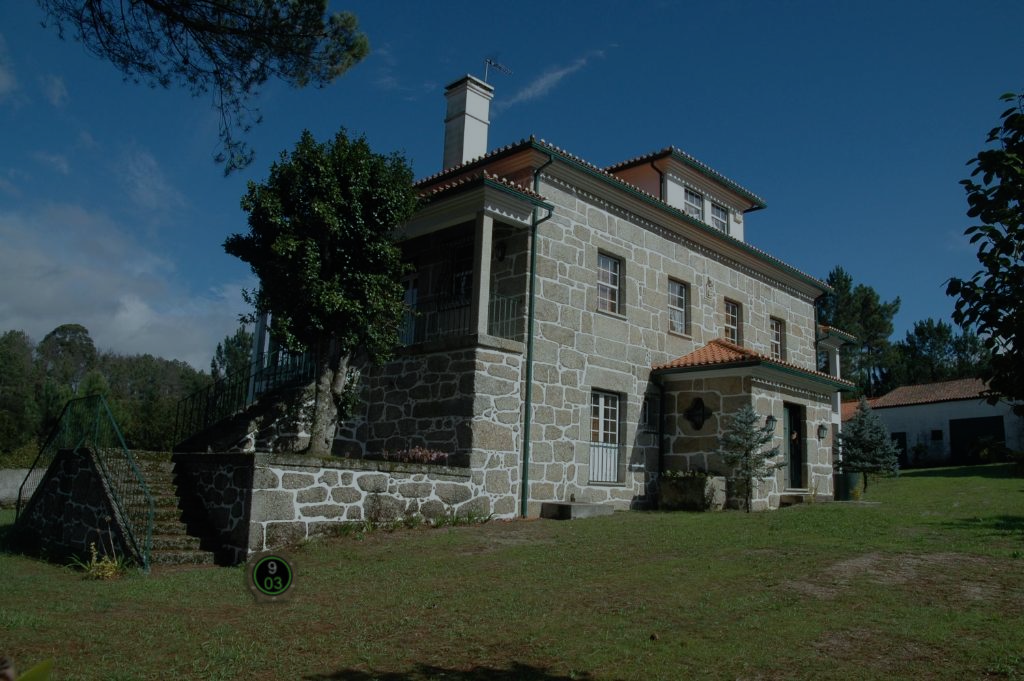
**9:03**
